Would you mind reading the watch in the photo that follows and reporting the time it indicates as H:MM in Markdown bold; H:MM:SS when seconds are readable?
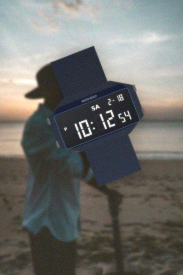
**10:12:54**
